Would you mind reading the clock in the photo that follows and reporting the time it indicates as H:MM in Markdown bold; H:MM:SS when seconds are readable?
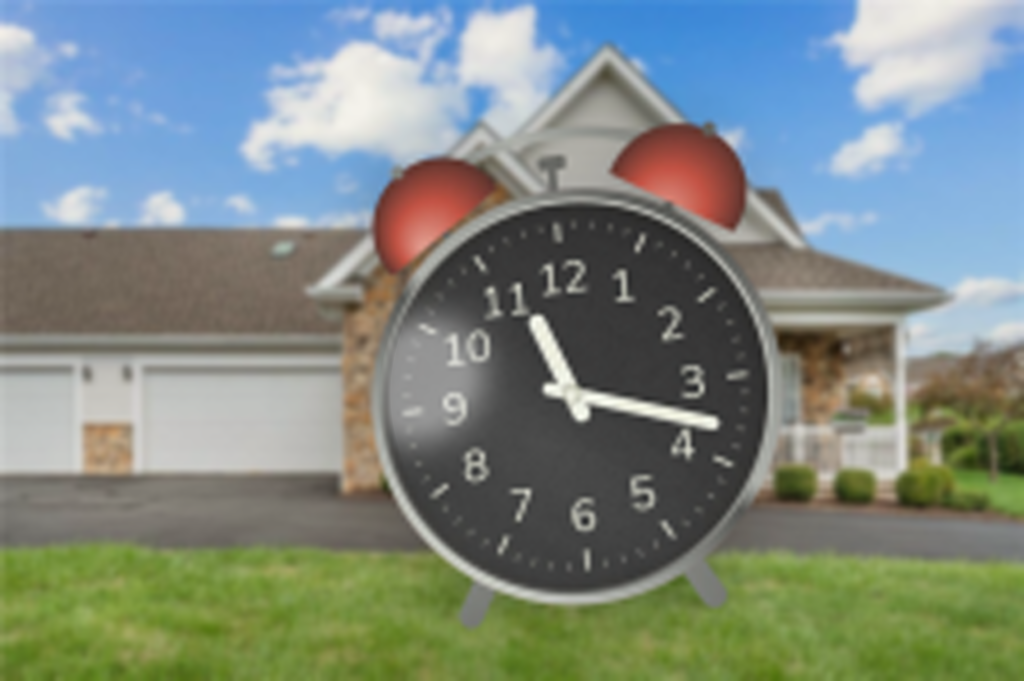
**11:18**
